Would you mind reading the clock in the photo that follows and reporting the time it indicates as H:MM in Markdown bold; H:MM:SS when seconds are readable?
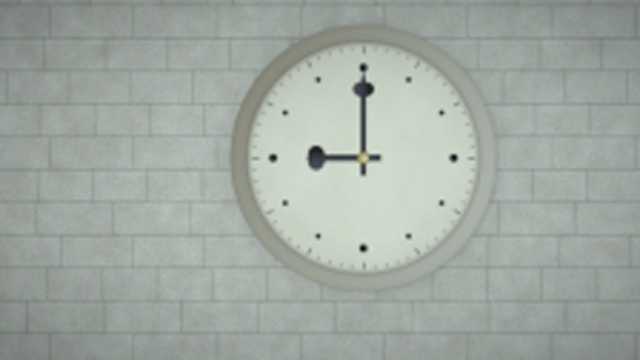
**9:00**
